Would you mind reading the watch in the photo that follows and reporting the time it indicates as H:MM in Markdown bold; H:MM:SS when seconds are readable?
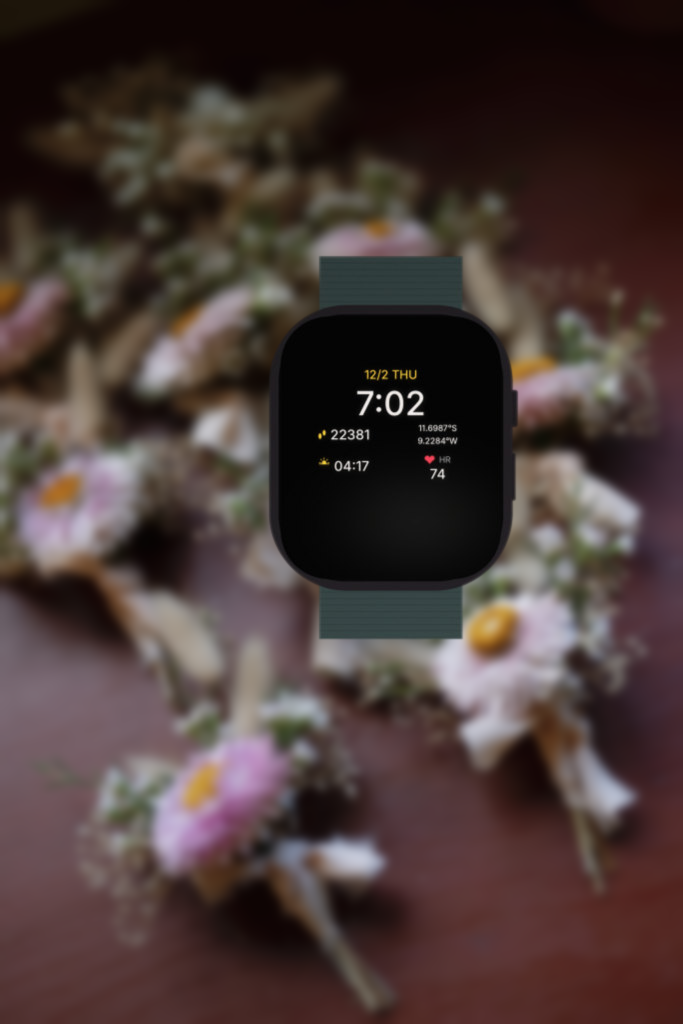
**7:02**
